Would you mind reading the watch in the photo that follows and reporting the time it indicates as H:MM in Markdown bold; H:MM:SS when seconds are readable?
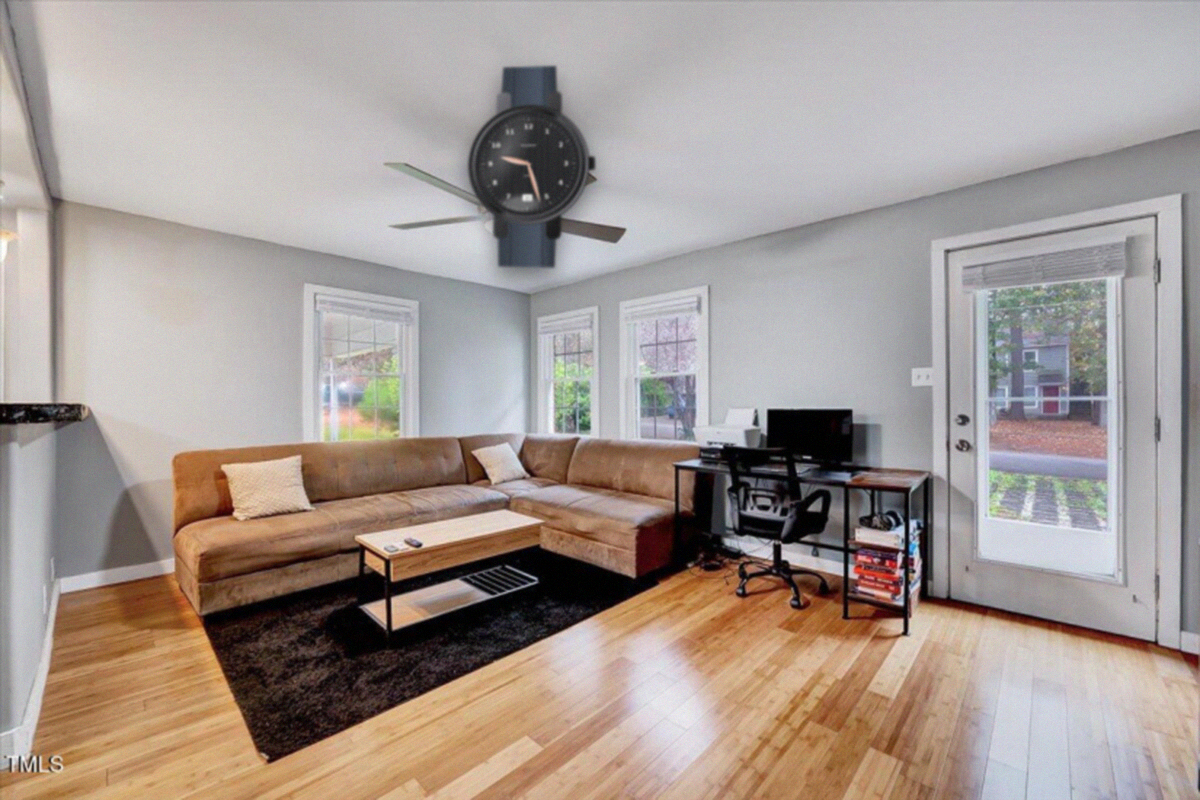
**9:27**
